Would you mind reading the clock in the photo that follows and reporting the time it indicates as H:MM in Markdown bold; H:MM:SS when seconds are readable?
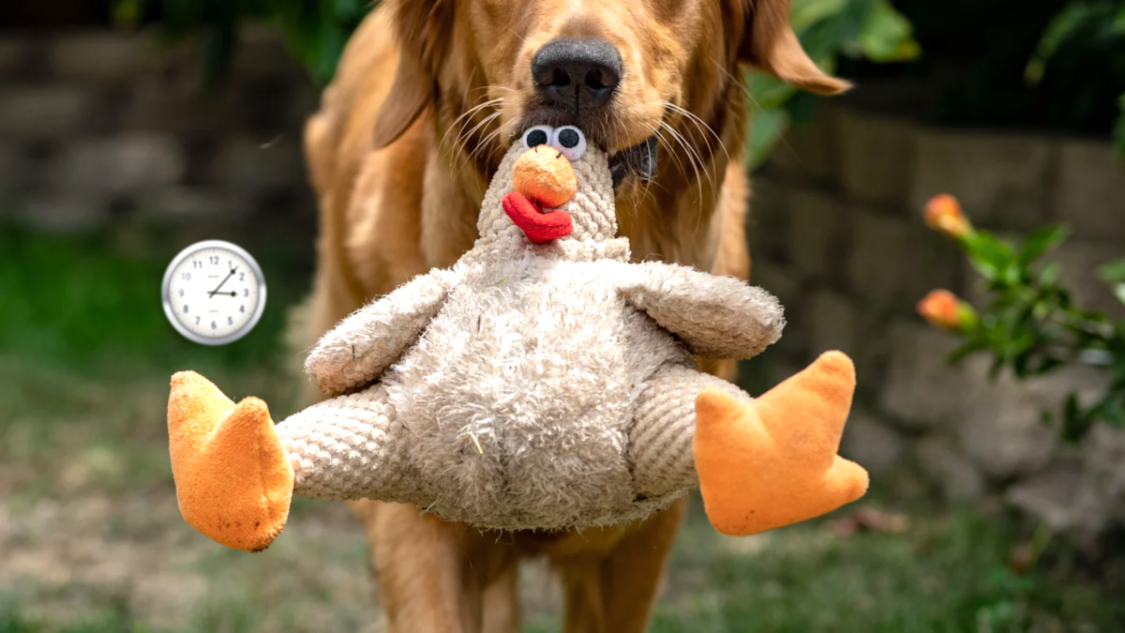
**3:07**
